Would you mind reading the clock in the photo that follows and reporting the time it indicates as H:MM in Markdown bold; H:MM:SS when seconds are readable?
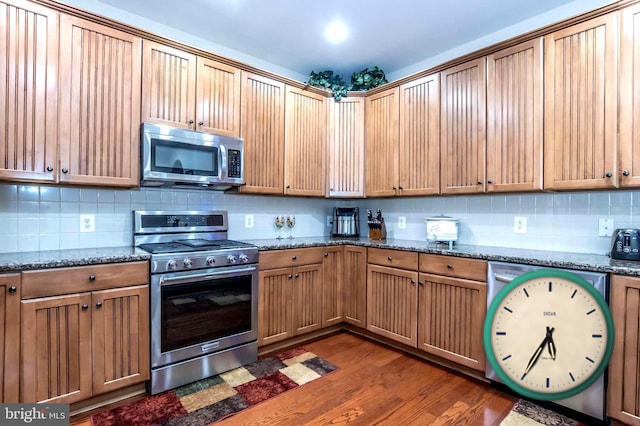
**5:35**
